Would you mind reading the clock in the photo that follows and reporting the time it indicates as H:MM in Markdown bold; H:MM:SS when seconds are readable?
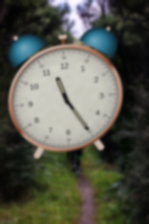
**11:25**
